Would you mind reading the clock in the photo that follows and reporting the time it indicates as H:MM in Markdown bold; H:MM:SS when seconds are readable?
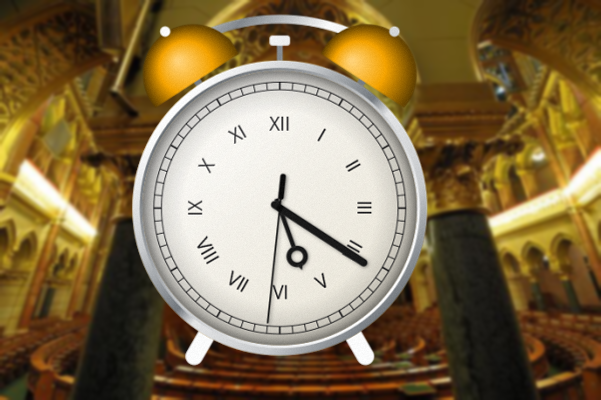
**5:20:31**
